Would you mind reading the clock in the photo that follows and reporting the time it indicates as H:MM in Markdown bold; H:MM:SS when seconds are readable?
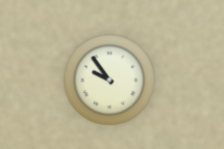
**9:54**
